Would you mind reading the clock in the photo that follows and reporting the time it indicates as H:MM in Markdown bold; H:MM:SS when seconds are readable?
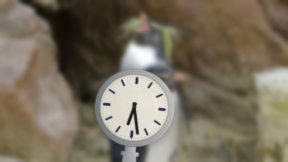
**6:28**
